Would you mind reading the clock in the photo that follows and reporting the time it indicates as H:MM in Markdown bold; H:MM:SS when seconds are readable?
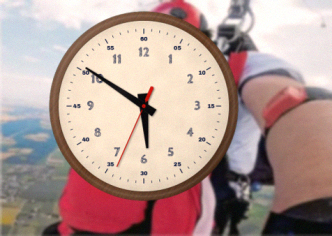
**5:50:34**
